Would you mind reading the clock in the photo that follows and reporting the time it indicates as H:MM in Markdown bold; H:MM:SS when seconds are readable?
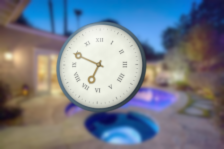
**6:49**
